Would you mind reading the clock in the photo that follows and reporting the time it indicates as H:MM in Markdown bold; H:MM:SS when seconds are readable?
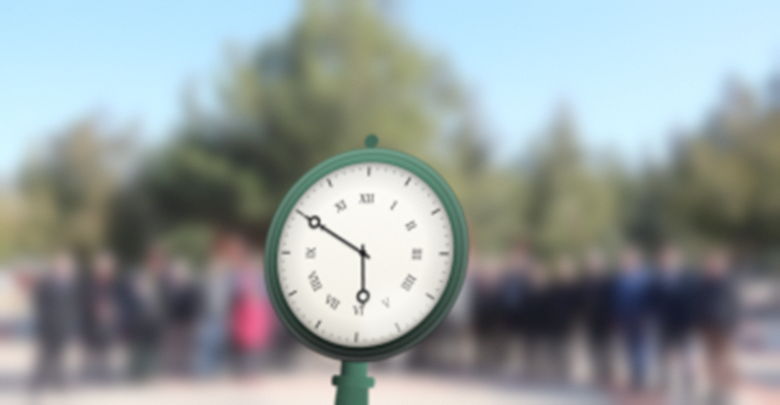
**5:50**
